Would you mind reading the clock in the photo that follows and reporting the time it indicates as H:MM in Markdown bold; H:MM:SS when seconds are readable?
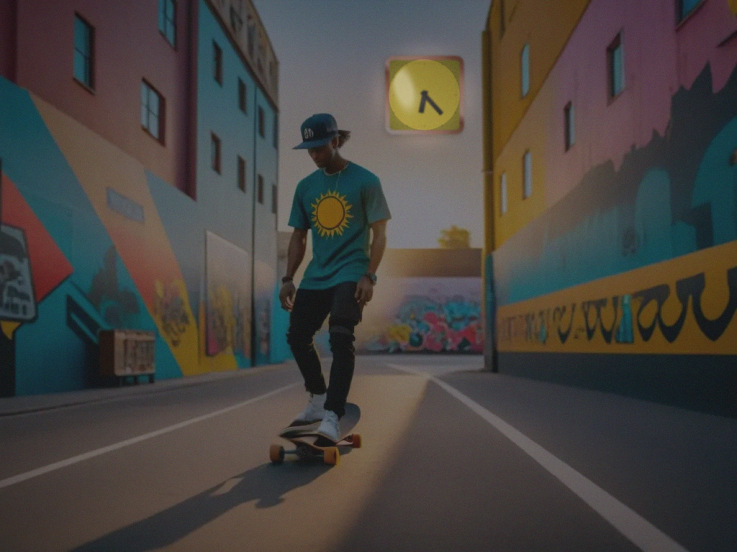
**6:23**
